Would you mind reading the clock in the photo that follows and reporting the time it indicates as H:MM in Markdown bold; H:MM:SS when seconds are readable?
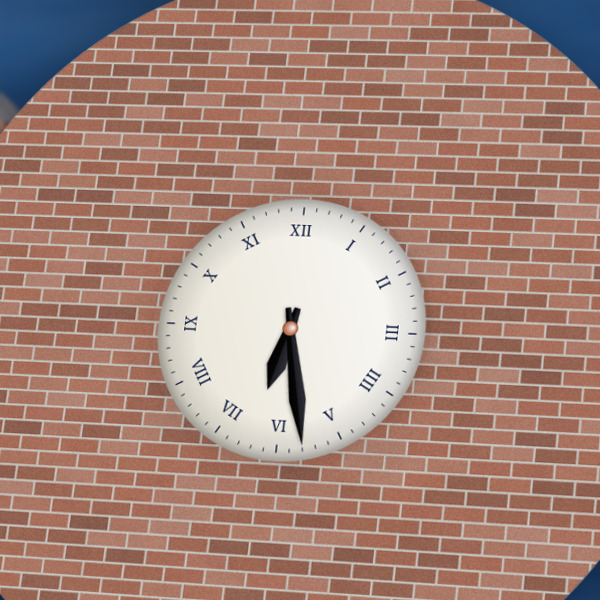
**6:28**
